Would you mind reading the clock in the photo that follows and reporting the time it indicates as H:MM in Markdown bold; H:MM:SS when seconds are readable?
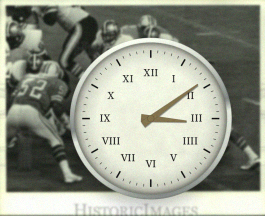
**3:09**
